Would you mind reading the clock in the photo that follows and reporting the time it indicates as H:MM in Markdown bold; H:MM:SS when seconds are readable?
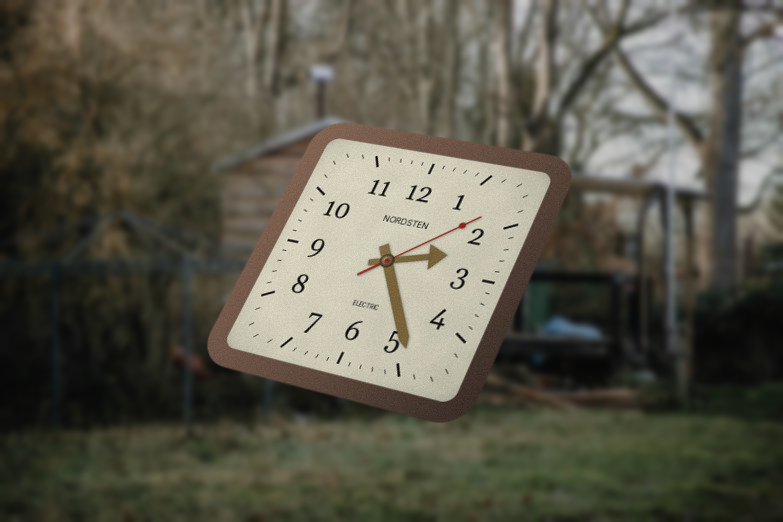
**2:24:08**
